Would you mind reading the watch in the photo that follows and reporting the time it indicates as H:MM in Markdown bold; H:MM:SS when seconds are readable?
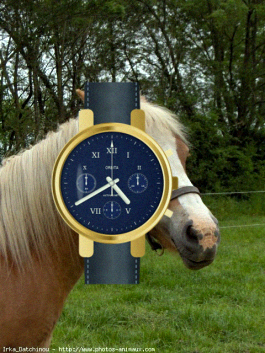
**4:40**
